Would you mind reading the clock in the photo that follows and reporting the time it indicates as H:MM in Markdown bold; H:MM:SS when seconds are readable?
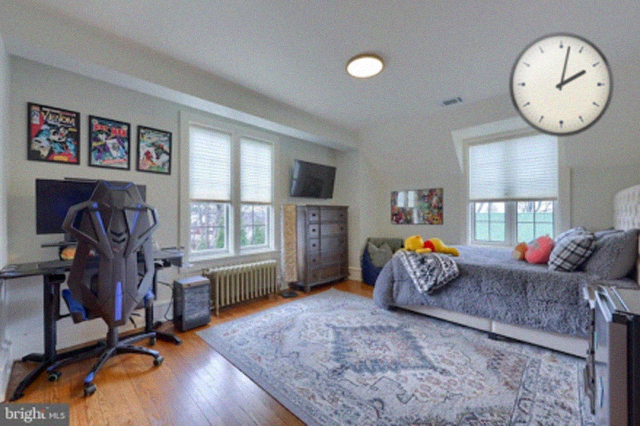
**2:02**
